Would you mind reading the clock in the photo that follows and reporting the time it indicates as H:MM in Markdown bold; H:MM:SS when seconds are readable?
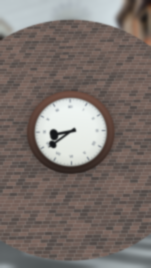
**8:39**
